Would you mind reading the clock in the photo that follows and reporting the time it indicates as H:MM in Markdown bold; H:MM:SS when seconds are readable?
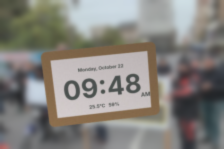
**9:48**
